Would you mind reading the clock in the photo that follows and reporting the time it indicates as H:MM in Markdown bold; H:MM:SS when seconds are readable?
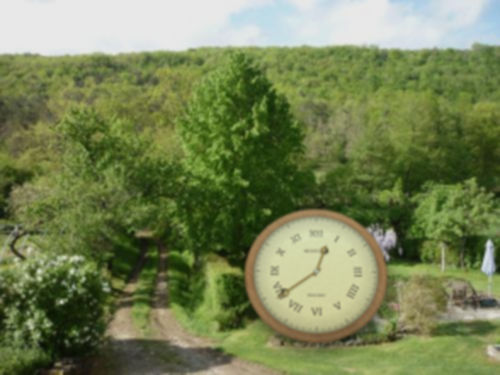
**12:39**
